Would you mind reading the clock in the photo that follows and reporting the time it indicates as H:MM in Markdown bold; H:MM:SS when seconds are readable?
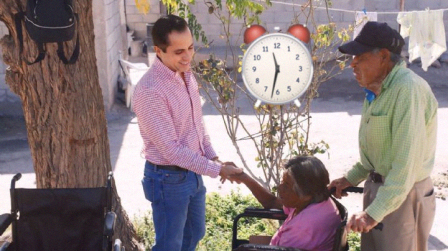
**11:32**
